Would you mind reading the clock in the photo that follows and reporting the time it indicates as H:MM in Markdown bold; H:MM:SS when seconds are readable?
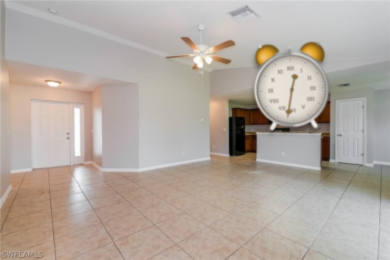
**12:32**
